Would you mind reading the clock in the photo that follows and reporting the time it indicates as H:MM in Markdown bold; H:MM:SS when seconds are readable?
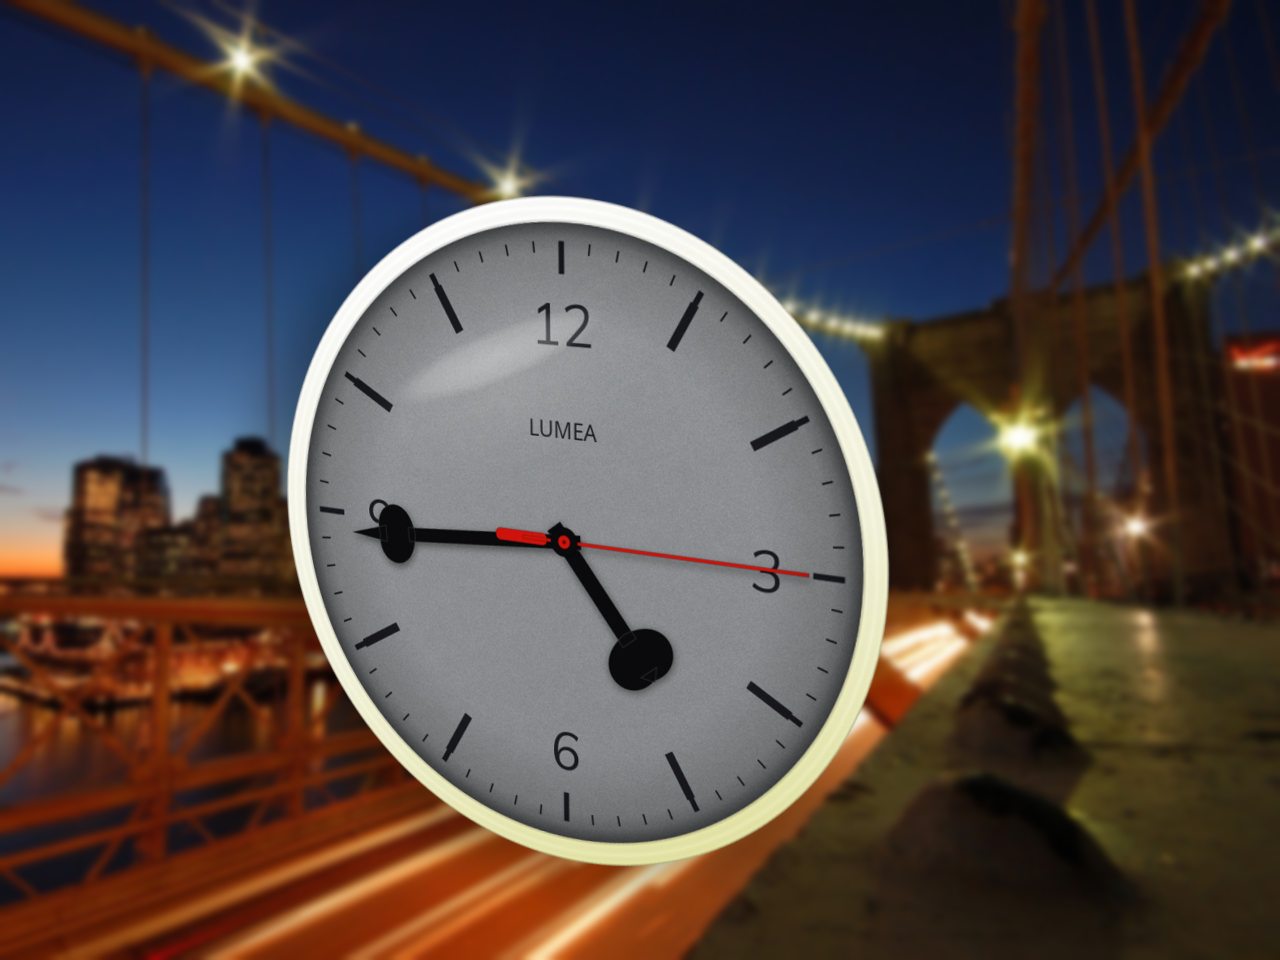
**4:44:15**
